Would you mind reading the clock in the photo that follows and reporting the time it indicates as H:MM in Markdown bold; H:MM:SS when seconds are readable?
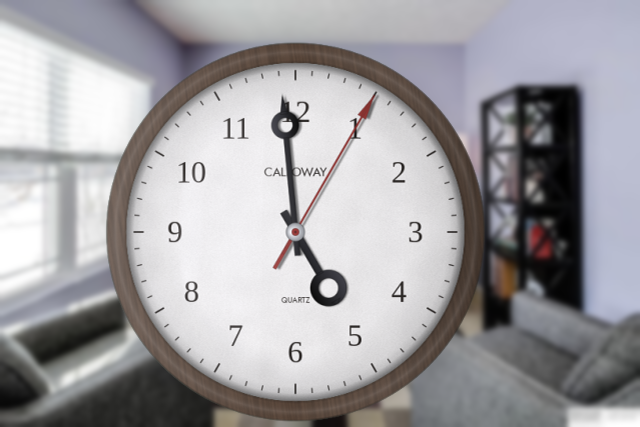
**4:59:05**
